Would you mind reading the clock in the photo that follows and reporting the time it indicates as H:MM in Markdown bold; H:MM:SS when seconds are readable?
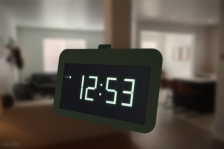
**12:53**
